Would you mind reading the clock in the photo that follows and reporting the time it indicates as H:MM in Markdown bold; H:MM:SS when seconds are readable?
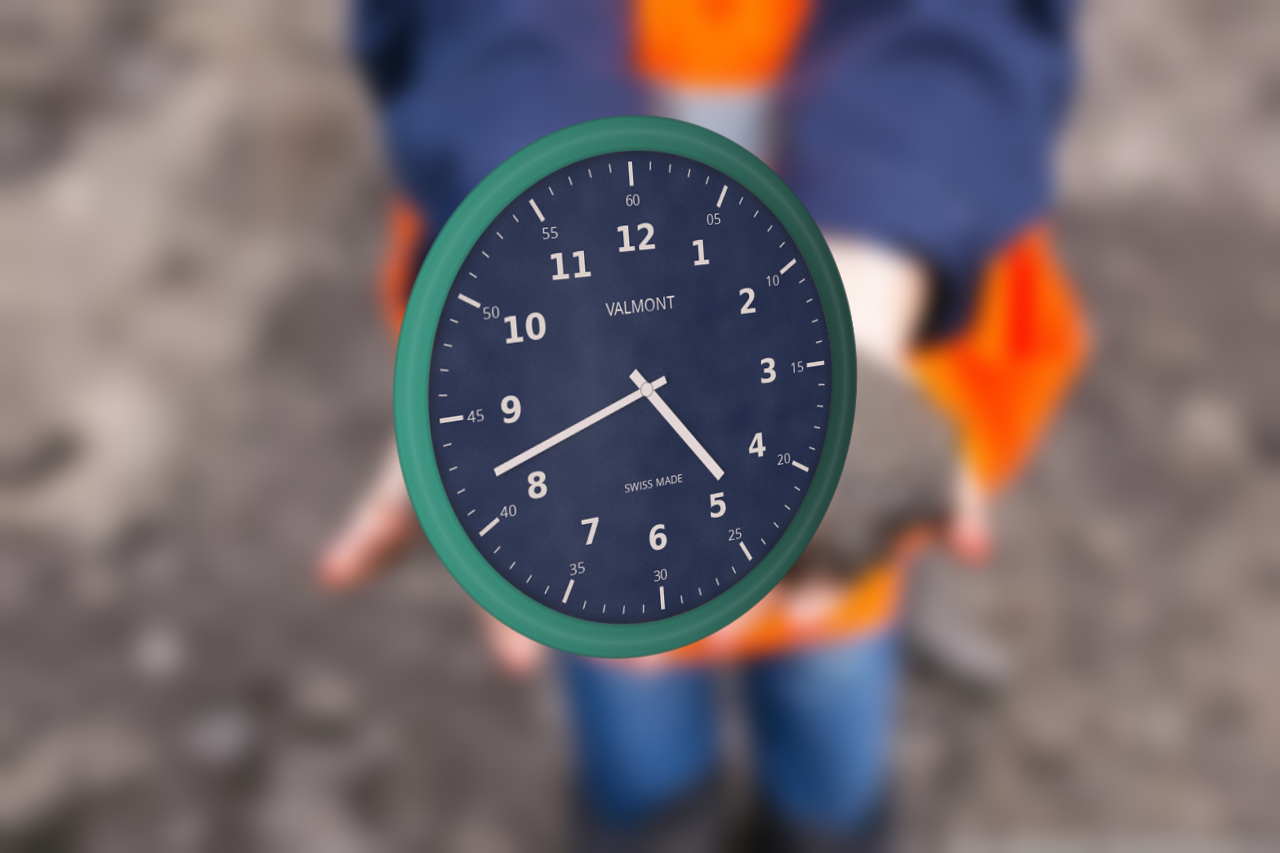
**4:42**
